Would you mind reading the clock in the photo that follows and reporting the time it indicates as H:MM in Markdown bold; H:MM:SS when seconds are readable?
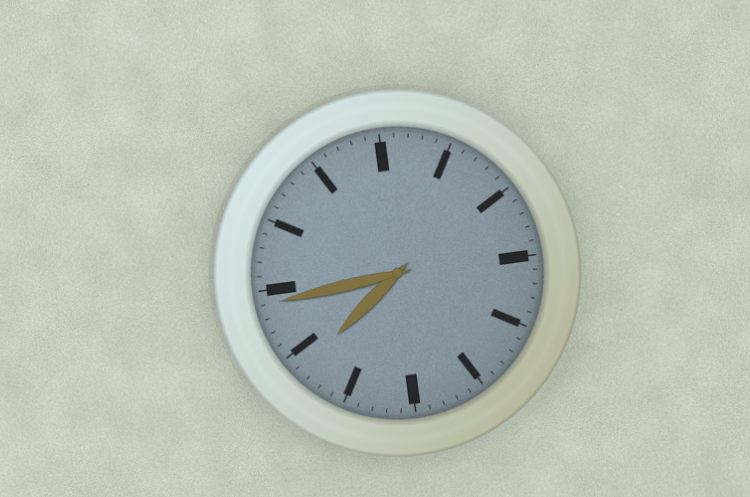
**7:44**
